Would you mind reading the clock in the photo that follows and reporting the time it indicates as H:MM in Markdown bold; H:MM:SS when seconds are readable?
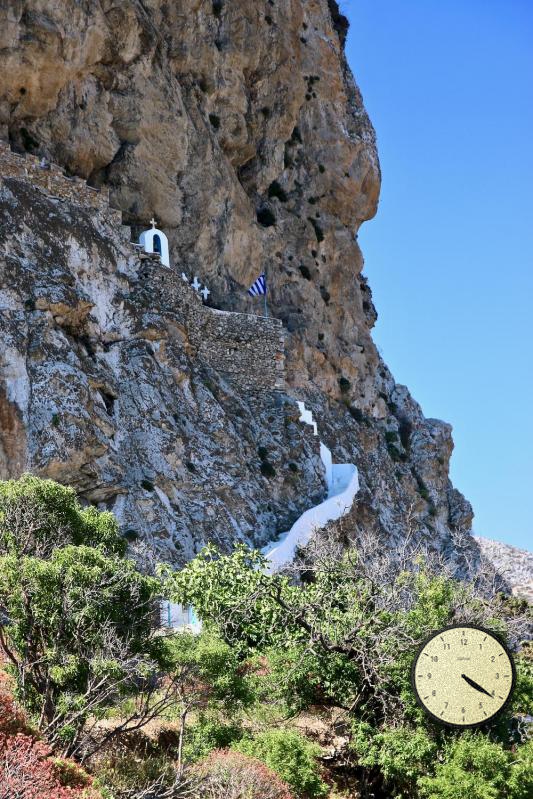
**4:21**
